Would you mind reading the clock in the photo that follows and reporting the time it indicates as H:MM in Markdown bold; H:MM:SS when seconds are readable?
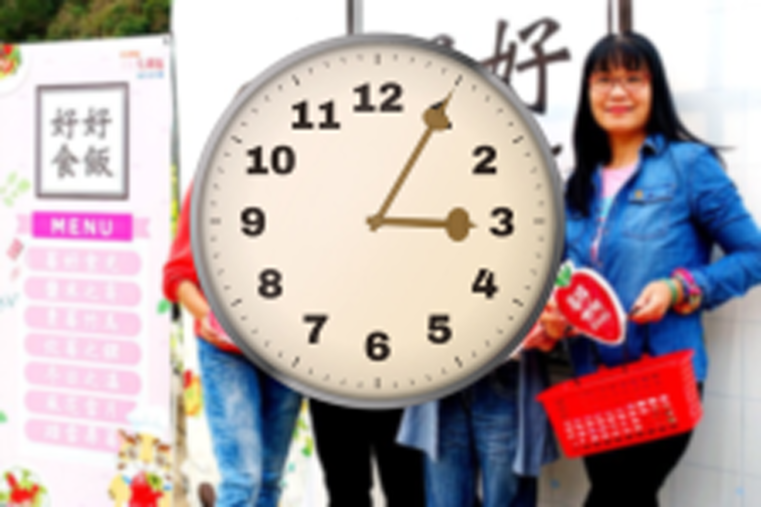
**3:05**
